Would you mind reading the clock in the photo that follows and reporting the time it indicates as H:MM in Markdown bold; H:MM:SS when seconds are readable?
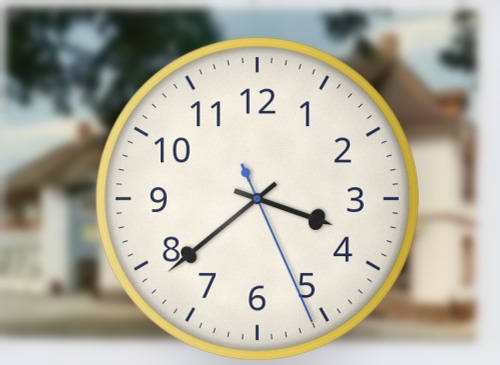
**3:38:26**
